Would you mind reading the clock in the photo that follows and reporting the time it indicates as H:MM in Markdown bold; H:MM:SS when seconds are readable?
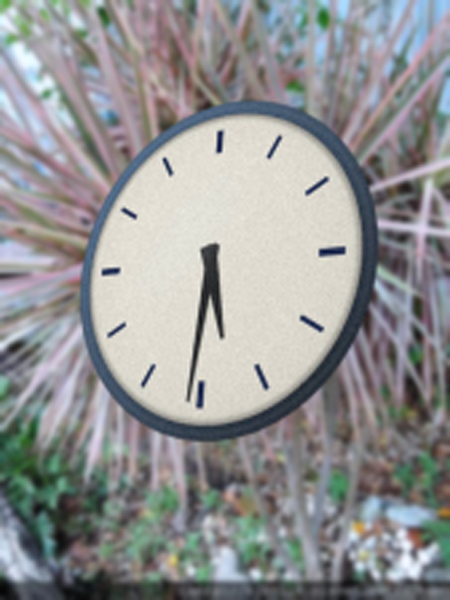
**5:31**
